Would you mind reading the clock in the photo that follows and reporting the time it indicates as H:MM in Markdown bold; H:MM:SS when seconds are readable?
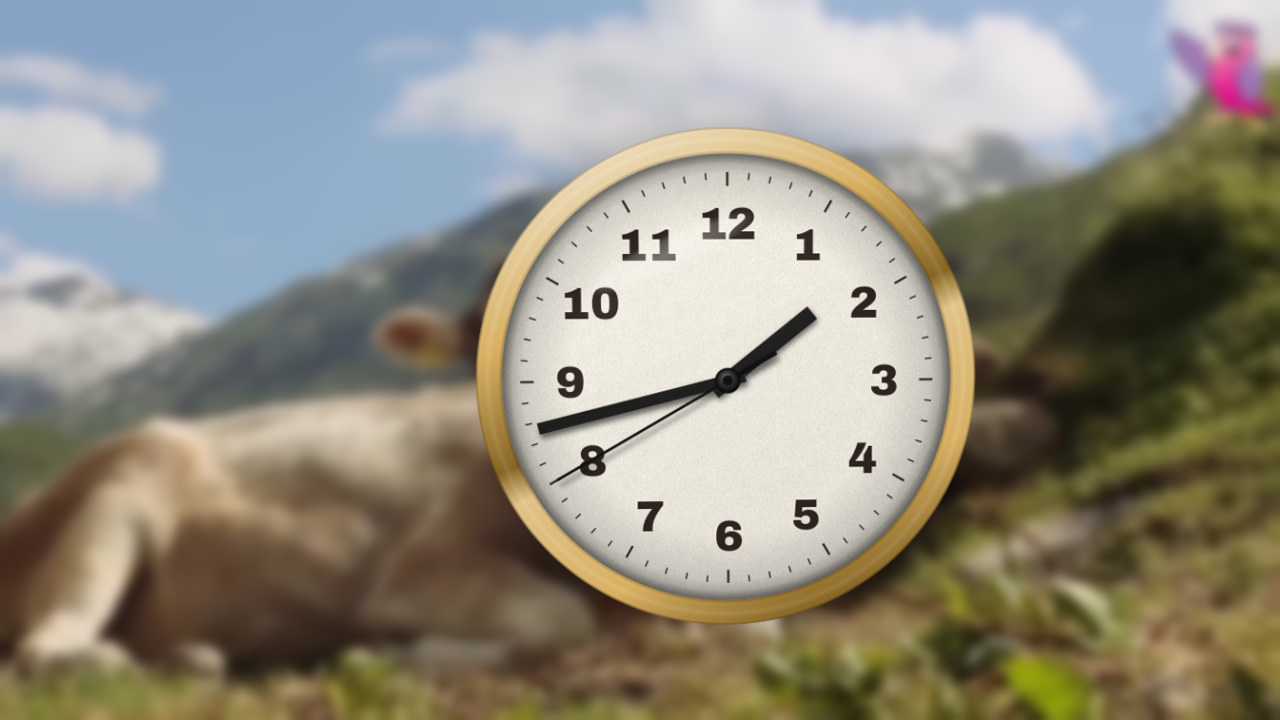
**1:42:40**
